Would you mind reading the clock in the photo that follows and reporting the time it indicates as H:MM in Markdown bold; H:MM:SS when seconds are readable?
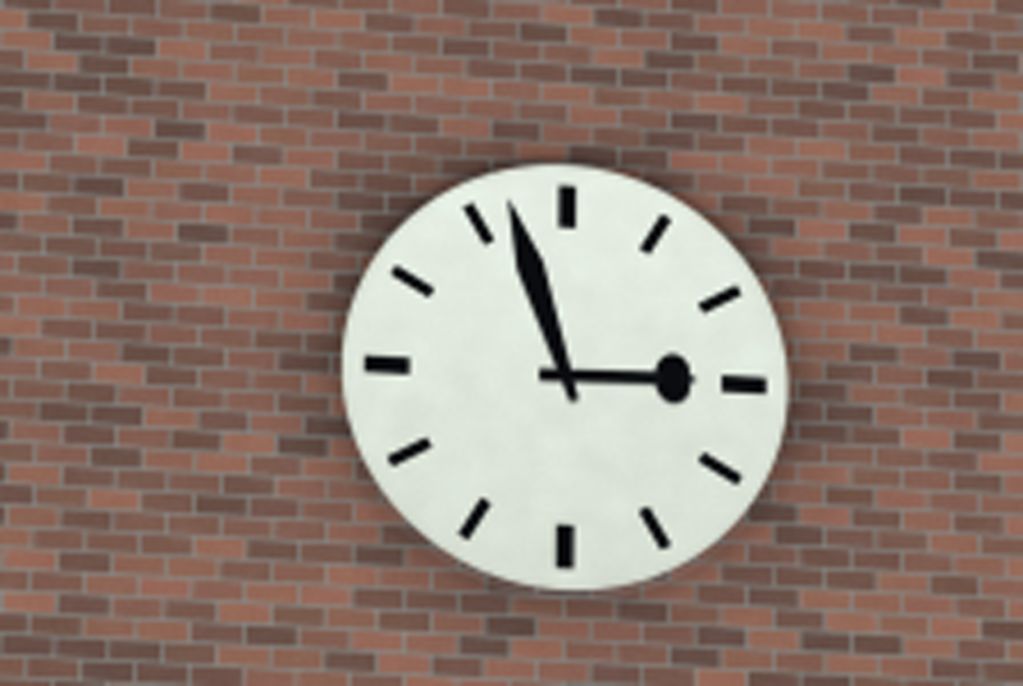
**2:57**
